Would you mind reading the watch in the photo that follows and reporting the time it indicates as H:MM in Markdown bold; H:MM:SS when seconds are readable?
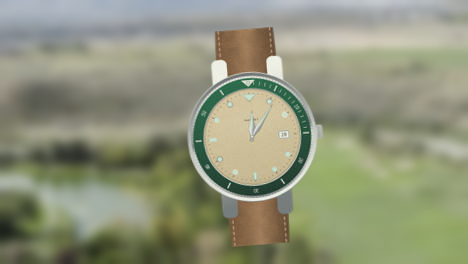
**12:06**
